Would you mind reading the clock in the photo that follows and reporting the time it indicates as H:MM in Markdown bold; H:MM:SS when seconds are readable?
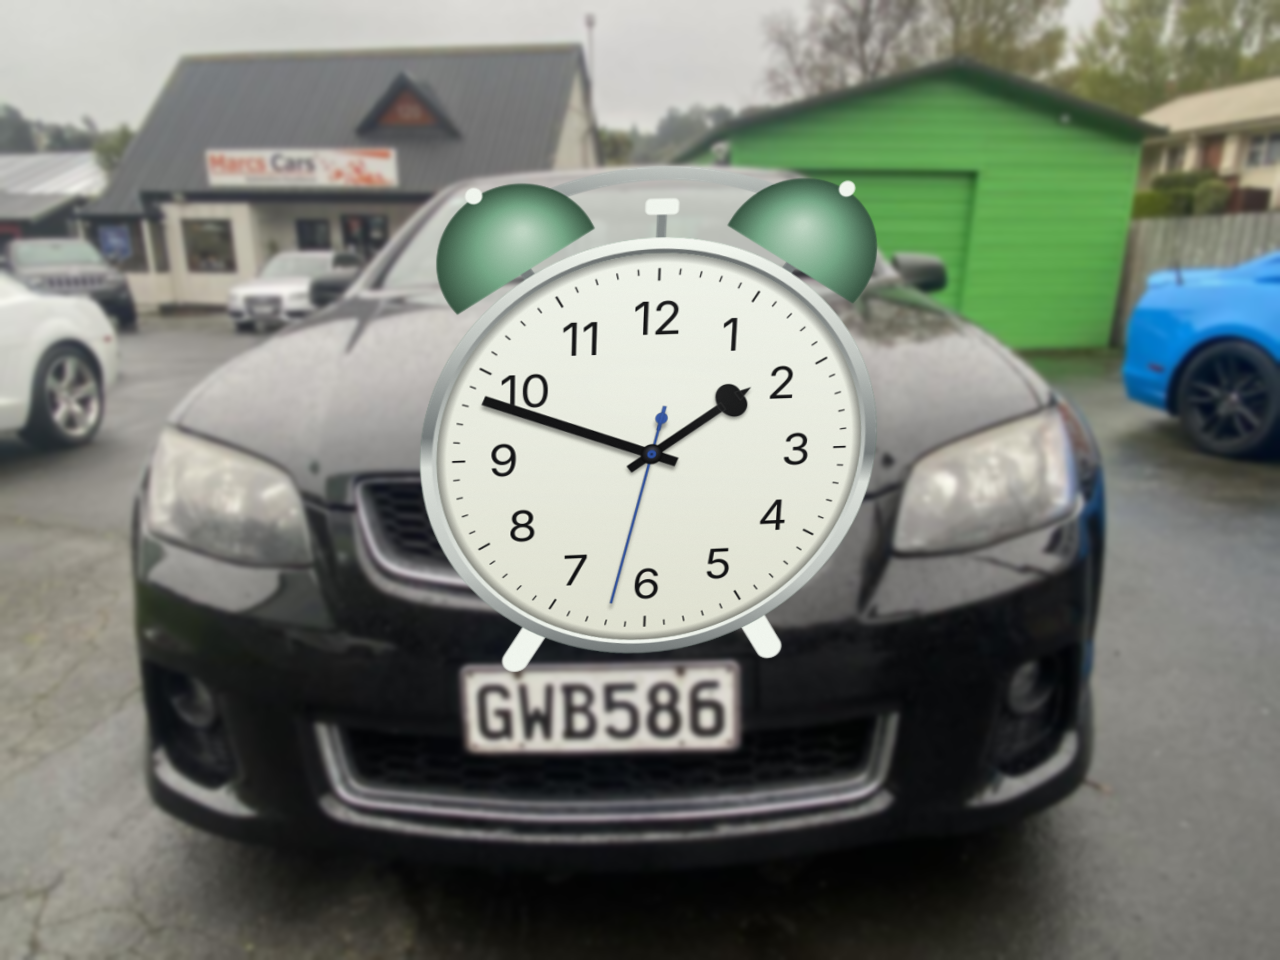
**1:48:32**
